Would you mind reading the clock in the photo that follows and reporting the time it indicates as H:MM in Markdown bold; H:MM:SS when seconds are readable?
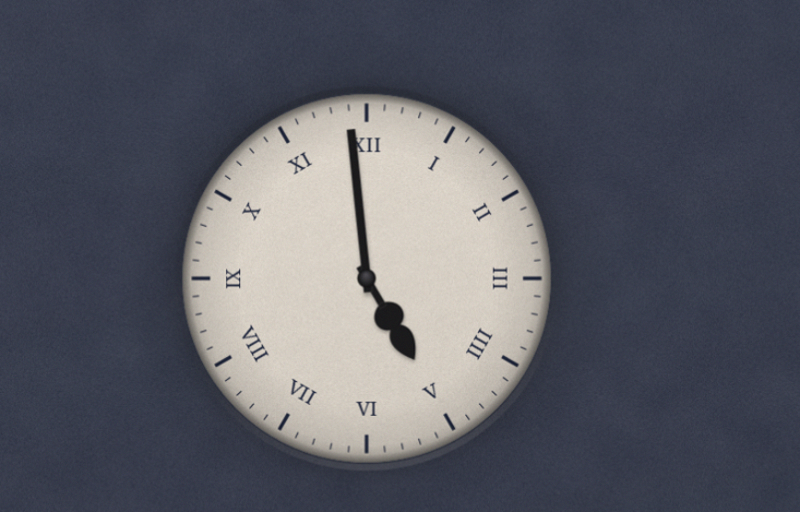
**4:59**
